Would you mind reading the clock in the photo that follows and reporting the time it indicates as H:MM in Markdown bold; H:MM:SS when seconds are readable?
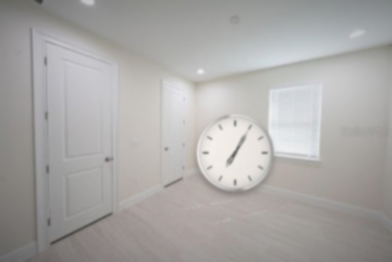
**7:05**
